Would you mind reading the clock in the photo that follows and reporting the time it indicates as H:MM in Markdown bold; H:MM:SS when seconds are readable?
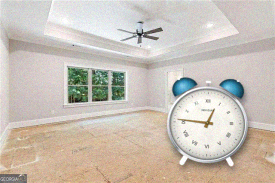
**12:46**
